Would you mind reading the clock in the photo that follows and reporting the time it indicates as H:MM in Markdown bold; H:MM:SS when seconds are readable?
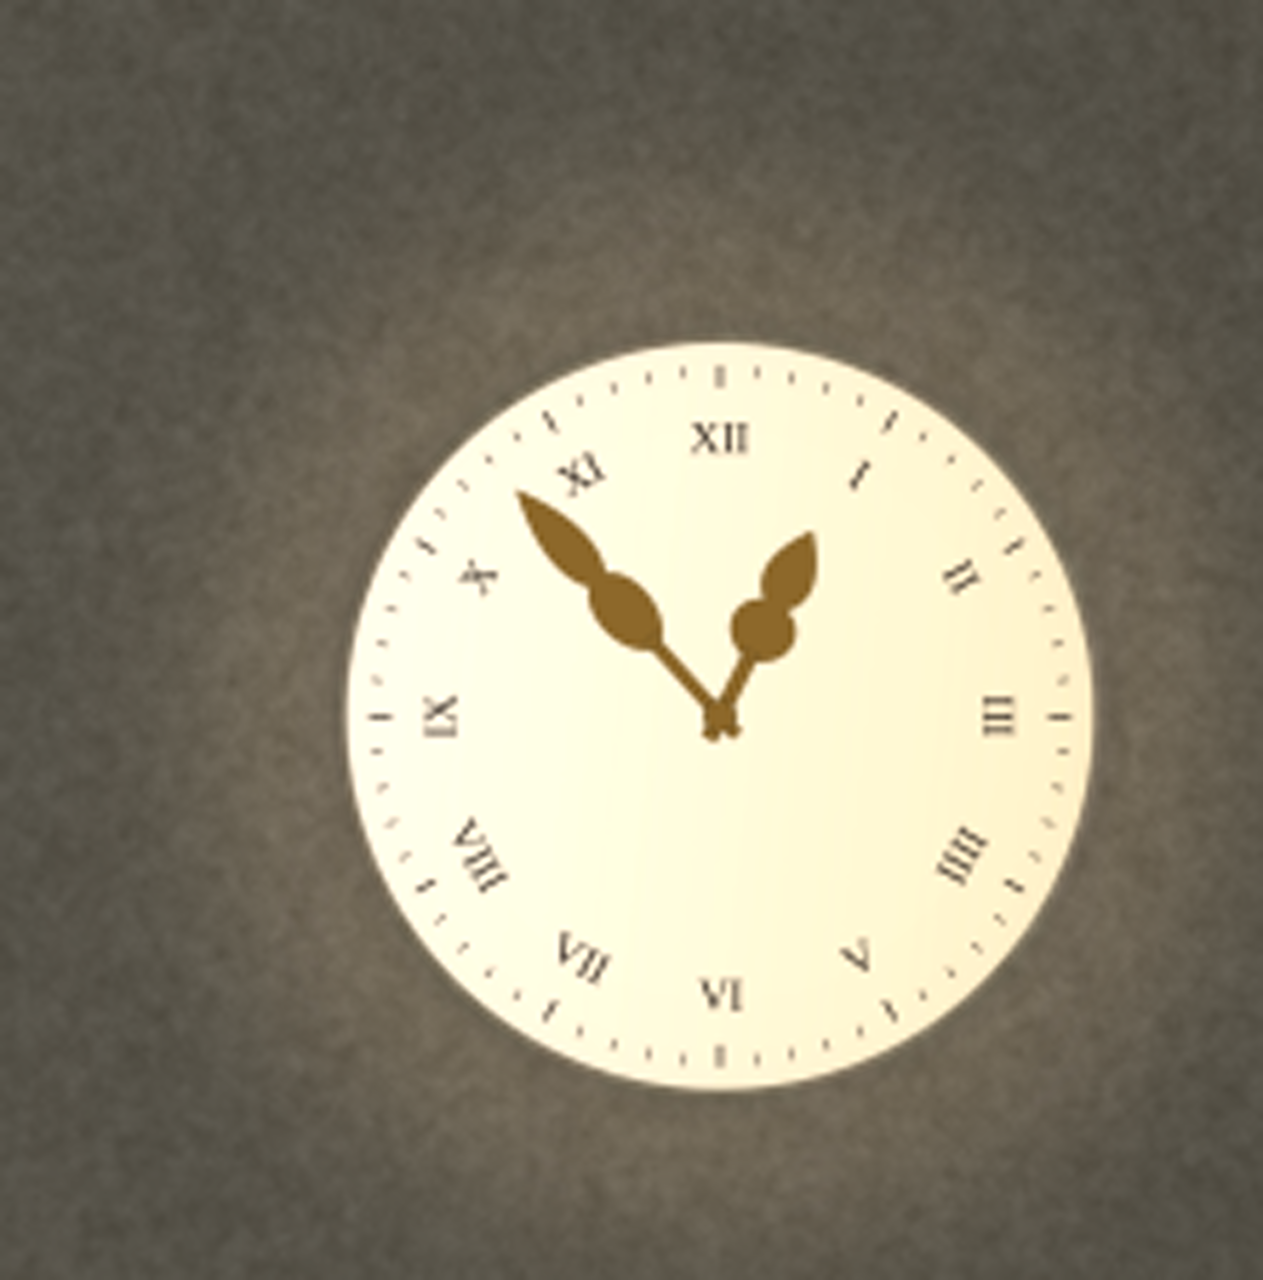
**12:53**
